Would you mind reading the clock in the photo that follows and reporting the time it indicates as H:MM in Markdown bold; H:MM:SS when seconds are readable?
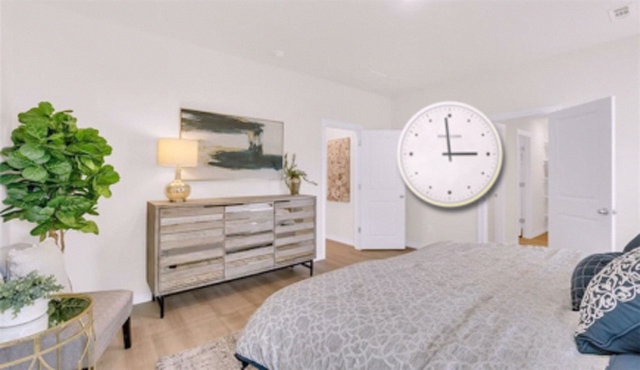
**2:59**
